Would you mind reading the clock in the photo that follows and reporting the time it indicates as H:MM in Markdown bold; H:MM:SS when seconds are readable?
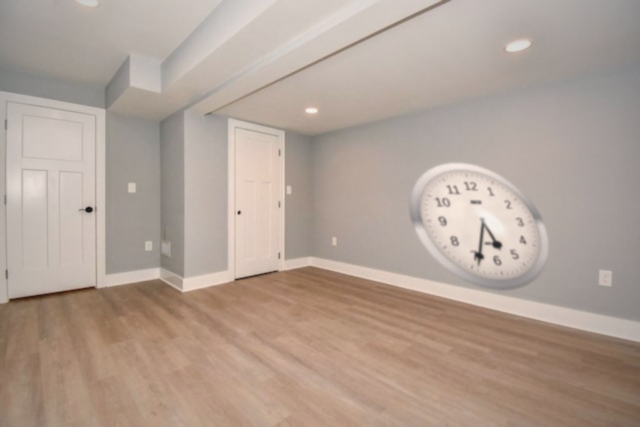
**5:34**
